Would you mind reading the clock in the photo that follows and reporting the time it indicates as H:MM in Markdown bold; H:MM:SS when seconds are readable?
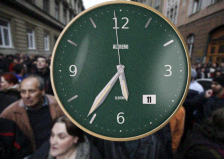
**5:35:59**
